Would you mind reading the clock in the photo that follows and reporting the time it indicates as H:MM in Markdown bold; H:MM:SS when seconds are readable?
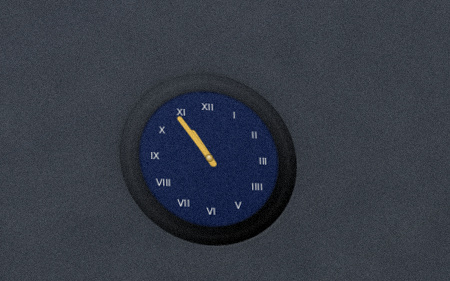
**10:54**
